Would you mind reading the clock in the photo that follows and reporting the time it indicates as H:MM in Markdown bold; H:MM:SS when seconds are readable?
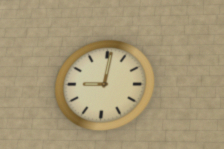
**9:01**
